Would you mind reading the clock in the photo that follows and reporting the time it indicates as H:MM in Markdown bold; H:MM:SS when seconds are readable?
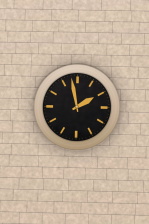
**1:58**
